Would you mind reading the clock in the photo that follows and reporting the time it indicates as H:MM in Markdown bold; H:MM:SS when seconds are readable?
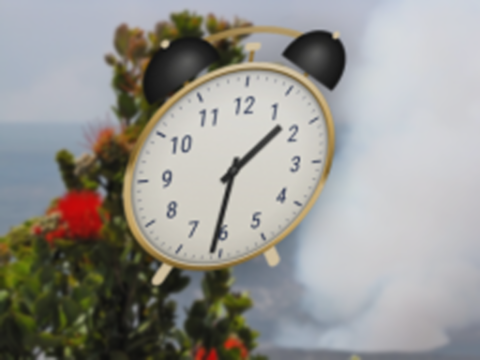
**1:31**
